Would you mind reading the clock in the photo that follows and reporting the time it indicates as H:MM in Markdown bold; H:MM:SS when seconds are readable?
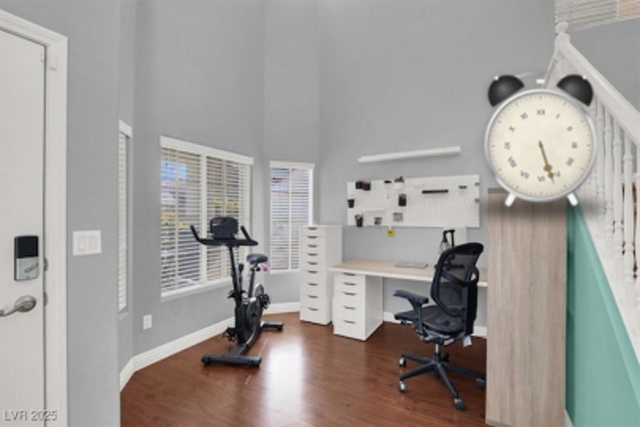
**5:27**
